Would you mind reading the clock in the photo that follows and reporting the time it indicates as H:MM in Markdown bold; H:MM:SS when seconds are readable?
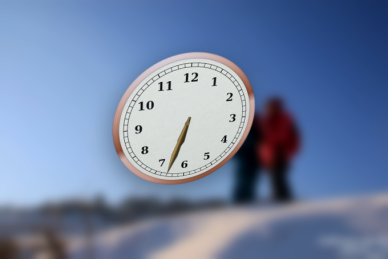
**6:33**
